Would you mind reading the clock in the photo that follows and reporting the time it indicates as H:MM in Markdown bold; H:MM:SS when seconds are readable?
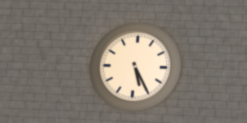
**5:25**
